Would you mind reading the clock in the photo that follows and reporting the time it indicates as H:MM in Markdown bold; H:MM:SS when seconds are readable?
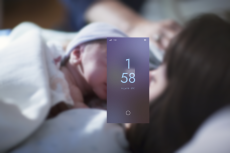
**1:58**
